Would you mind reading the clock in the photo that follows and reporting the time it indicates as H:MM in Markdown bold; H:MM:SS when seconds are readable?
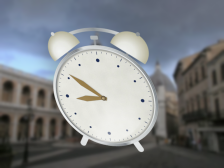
**8:51**
